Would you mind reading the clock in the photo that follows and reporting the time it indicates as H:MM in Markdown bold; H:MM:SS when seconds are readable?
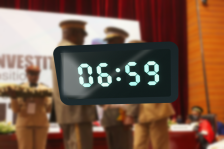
**6:59**
